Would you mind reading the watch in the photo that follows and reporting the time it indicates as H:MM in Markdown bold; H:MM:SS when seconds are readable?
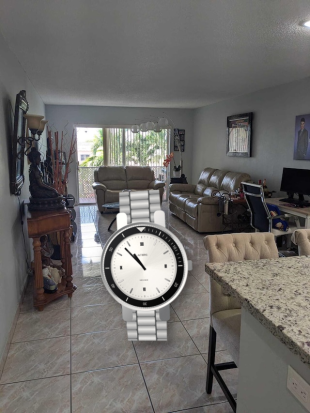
**10:53**
